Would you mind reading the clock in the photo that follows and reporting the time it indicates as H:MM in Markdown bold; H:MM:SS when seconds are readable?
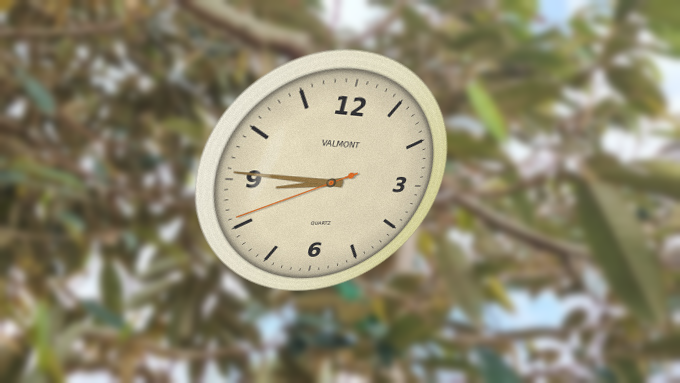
**8:45:41**
